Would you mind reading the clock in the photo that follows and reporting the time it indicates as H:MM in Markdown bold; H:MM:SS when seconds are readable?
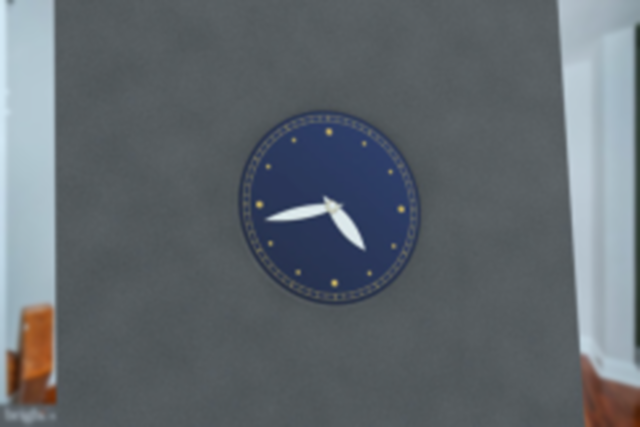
**4:43**
